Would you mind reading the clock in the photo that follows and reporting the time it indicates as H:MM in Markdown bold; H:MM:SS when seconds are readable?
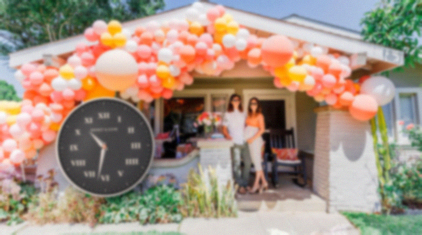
**10:32**
